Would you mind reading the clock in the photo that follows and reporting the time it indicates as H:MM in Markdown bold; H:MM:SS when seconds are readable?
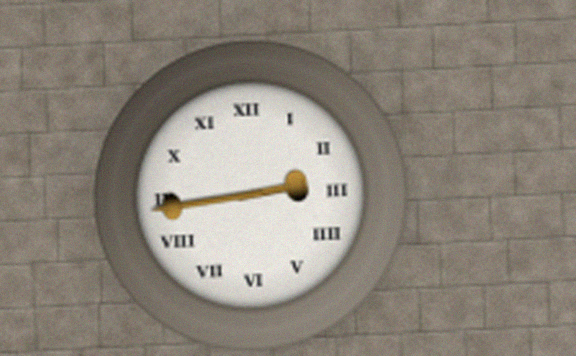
**2:44**
